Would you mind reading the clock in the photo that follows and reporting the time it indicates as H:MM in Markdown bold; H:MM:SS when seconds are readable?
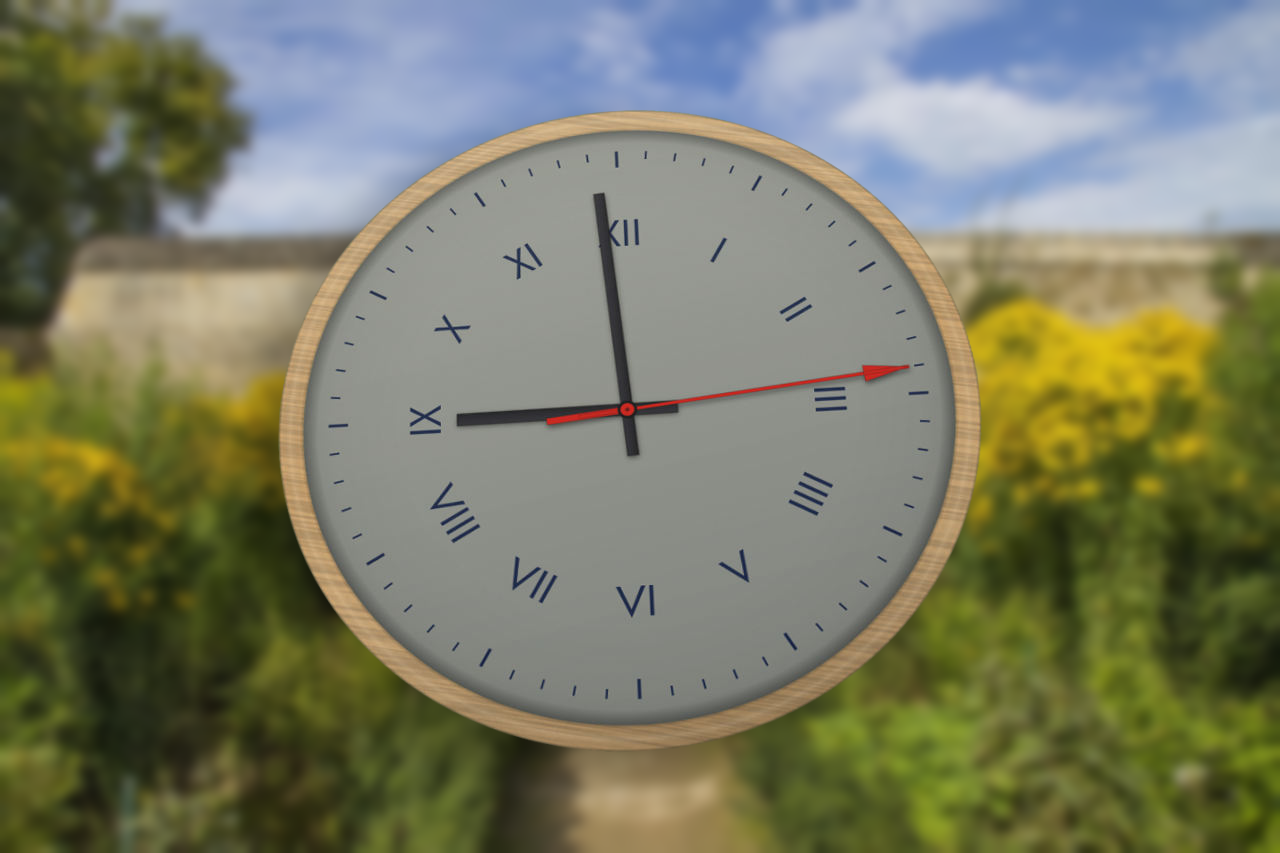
**8:59:14**
